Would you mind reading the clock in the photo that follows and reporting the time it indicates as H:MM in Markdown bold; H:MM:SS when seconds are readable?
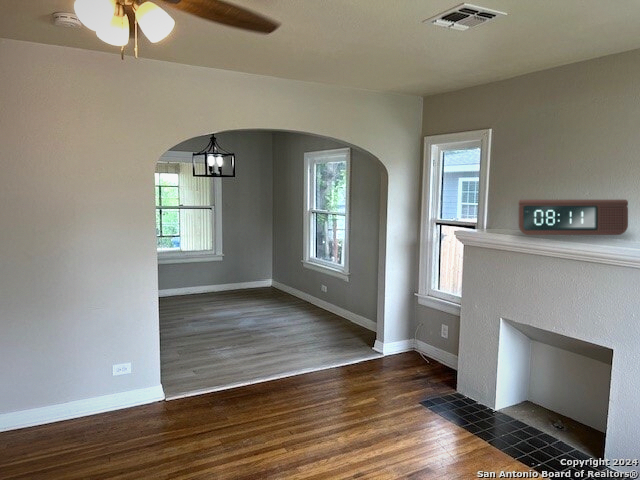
**8:11**
